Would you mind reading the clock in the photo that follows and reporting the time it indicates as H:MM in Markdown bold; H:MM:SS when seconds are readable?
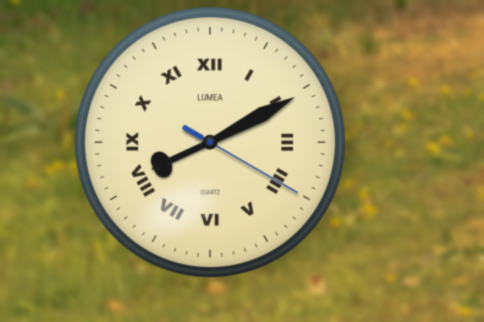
**8:10:20**
